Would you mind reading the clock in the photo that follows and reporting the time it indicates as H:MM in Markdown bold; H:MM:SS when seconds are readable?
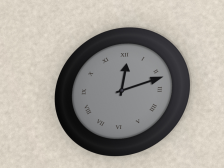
**12:12**
